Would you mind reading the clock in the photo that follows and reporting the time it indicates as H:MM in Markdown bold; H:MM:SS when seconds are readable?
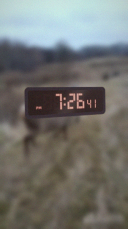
**7:26:41**
